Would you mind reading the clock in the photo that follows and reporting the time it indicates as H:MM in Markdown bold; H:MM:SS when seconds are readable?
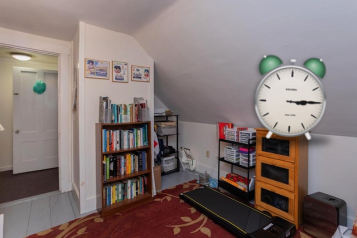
**3:15**
